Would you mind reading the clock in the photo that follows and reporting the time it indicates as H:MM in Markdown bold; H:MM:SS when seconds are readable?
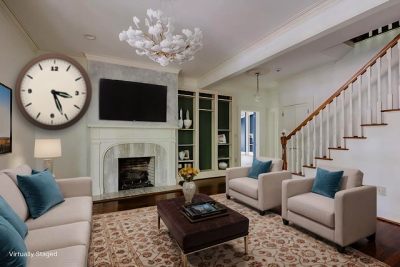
**3:26**
